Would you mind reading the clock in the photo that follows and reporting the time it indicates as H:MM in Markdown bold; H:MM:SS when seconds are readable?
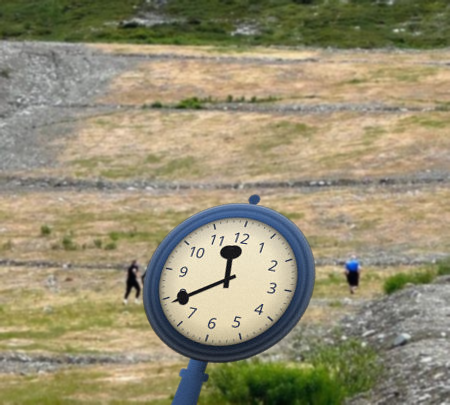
**11:39**
